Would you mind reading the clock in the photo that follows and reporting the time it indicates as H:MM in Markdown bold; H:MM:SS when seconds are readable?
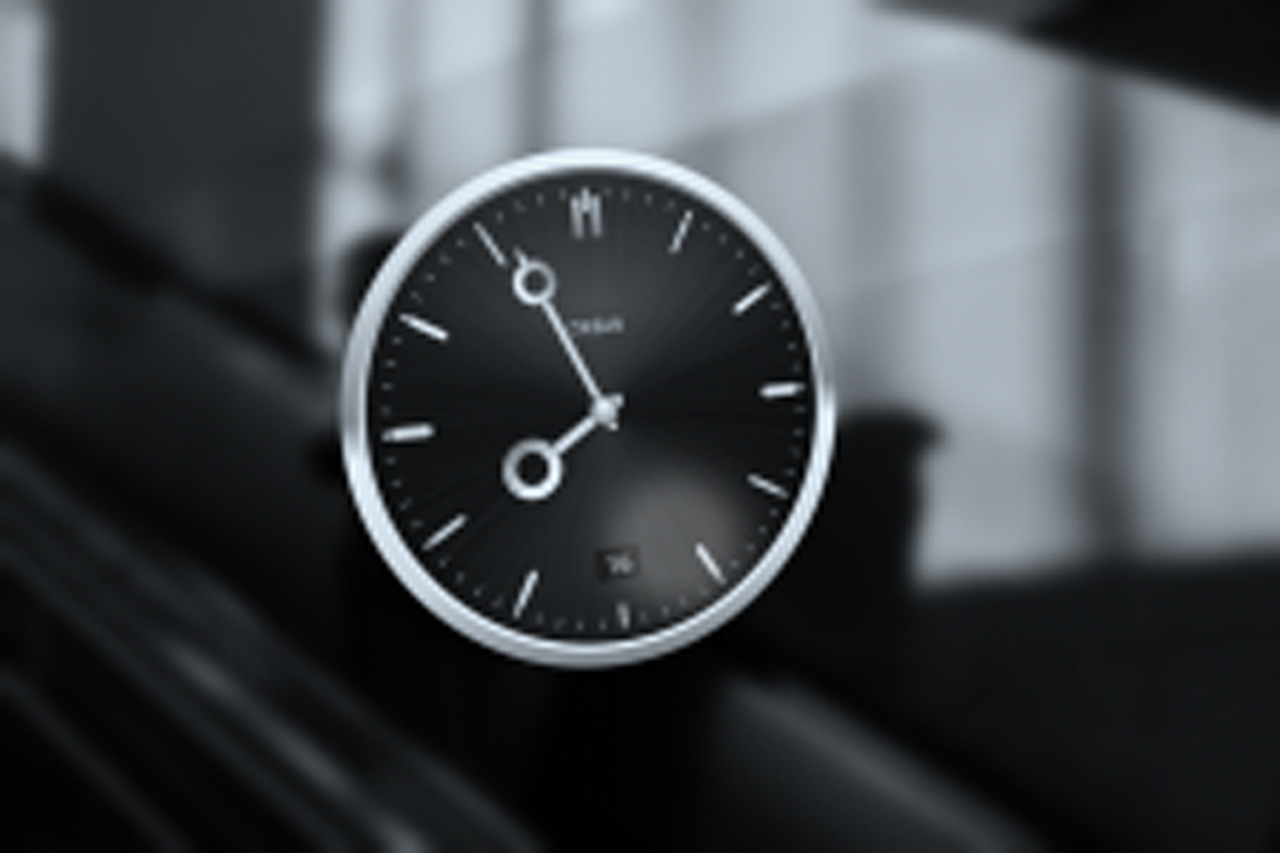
**7:56**
